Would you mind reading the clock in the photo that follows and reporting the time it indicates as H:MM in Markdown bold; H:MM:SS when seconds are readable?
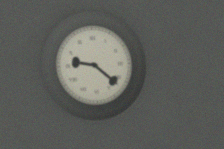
**9:22**
